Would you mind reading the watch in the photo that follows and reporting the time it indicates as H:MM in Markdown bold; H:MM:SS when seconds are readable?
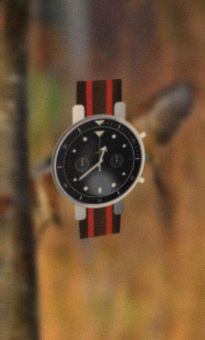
**12:39**
